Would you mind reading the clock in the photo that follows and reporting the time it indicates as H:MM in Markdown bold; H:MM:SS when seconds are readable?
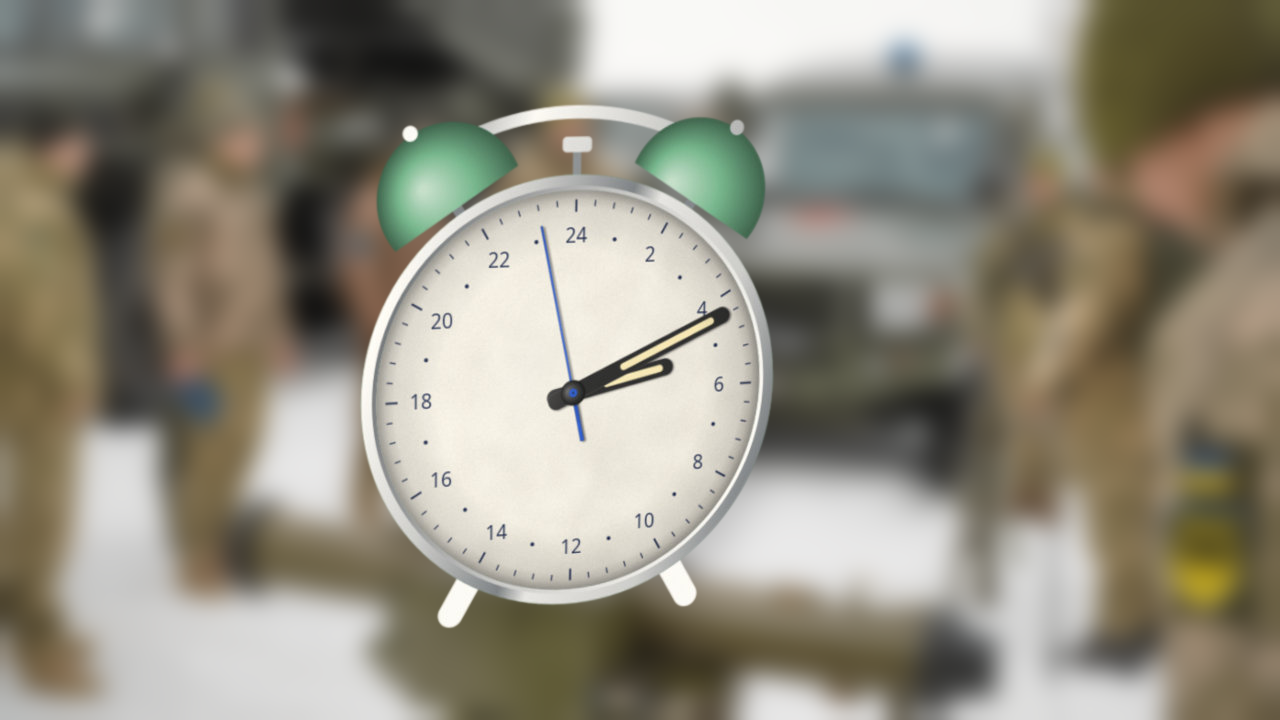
**5:10:58**
